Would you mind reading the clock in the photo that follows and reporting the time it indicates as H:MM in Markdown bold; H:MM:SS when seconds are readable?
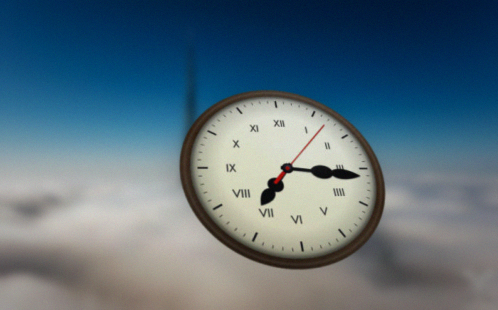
**7:16:07**
